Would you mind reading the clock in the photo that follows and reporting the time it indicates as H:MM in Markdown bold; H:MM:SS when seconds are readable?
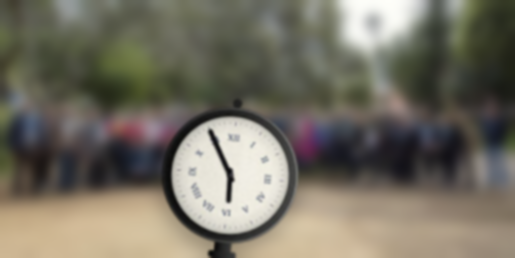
**5:55**
